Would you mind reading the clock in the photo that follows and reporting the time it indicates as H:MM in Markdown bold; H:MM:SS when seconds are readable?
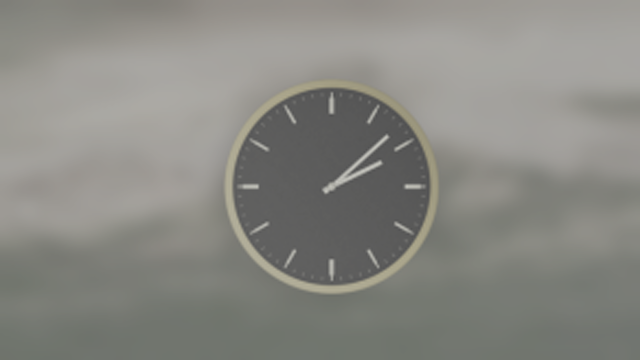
**2:08**
